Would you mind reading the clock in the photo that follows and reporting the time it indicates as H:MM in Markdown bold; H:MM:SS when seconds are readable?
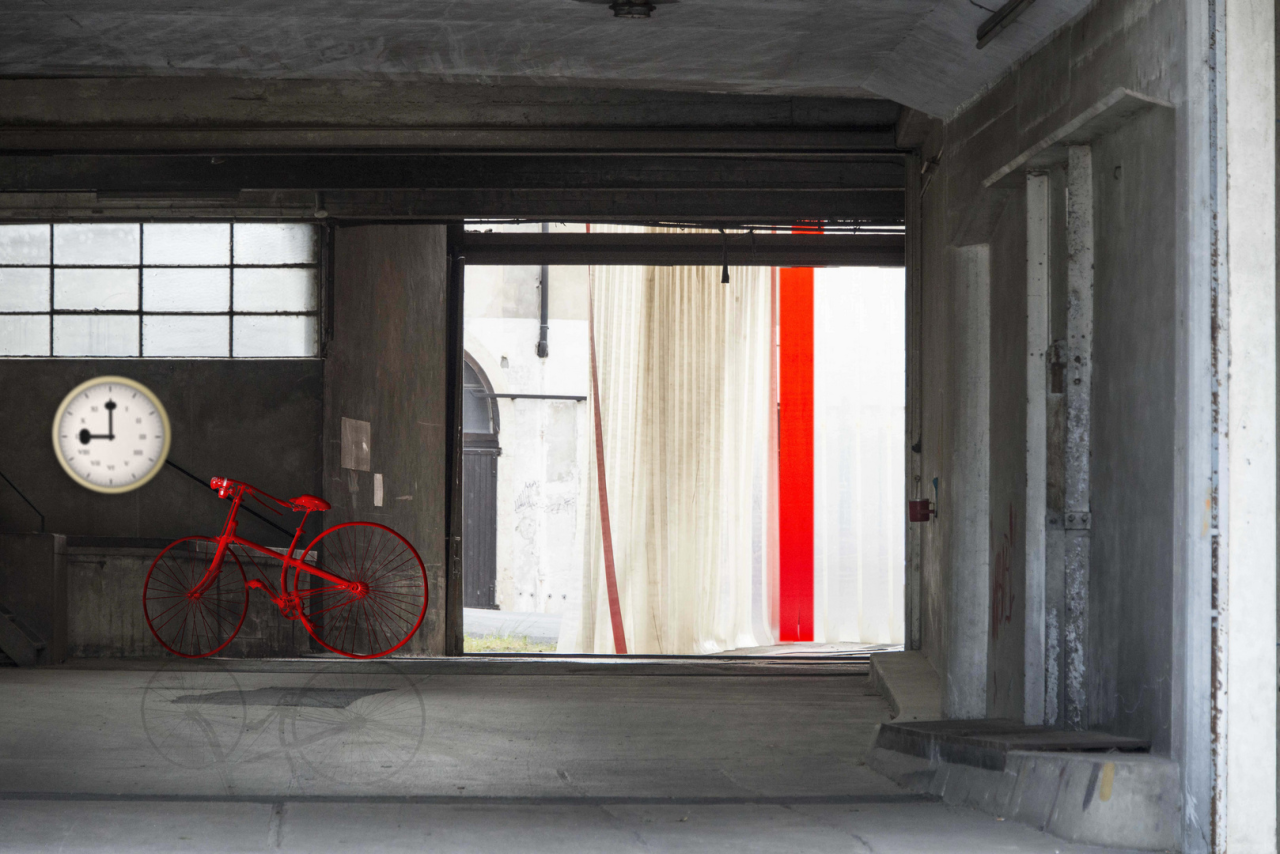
**9:00**
